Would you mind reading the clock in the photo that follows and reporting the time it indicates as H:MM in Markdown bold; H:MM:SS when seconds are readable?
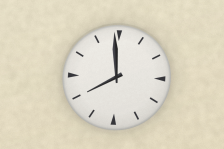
**7:59**
